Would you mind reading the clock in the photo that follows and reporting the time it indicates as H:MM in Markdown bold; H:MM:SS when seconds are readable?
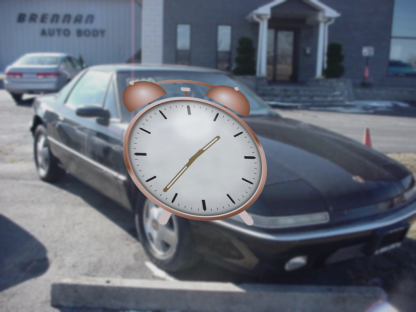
**1:37**
